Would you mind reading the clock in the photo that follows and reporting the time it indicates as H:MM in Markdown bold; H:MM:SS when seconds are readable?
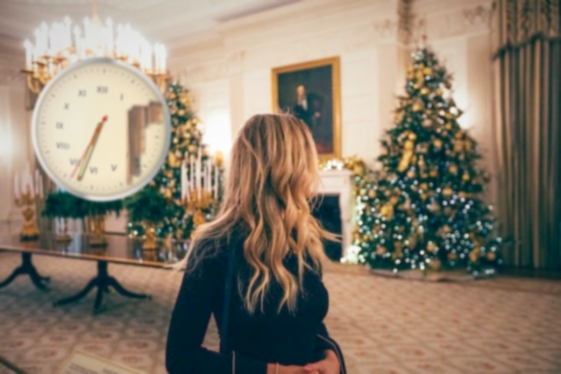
**6:32:34**
